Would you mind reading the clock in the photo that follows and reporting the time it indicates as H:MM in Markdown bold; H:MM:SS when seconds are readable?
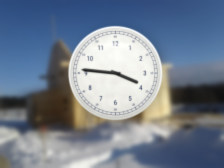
**3:46**
